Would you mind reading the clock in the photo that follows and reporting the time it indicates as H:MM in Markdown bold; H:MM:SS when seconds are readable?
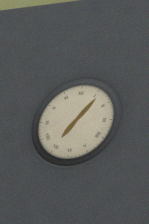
**7:06**
